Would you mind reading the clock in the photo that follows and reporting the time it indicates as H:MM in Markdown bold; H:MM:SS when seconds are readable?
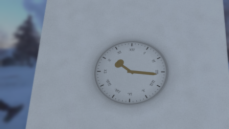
**10:16**
